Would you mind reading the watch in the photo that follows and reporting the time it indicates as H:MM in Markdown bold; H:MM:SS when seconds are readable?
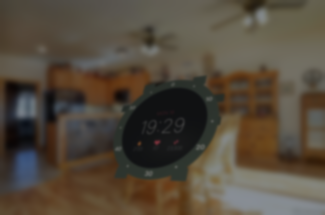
**19:29**
